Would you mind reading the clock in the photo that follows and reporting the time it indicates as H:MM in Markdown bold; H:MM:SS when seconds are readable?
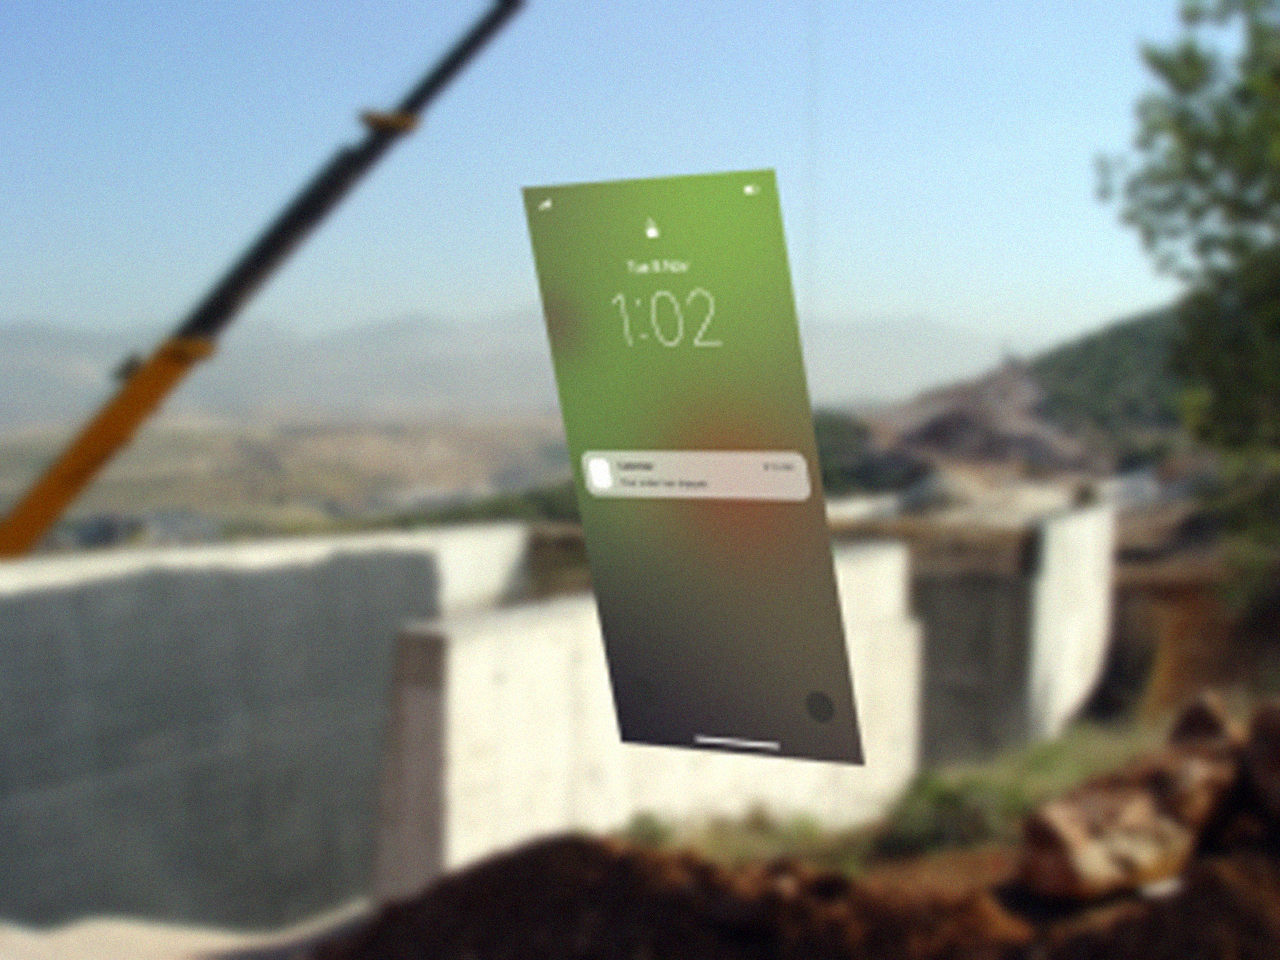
**1:02**
